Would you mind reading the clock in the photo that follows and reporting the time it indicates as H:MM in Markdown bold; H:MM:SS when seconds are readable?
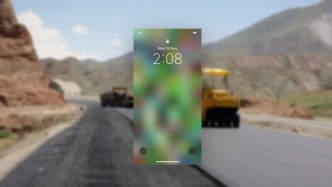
**2:08**
